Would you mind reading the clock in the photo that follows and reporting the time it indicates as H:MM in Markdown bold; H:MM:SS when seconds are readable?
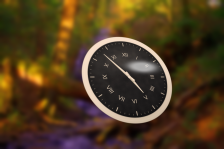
**4:53**
